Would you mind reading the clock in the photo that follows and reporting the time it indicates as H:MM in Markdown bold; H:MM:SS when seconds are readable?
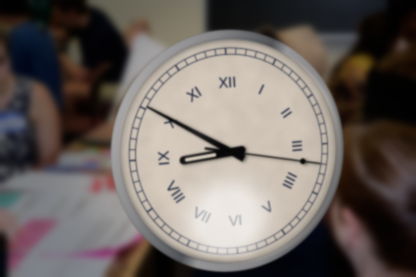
**8:50:17**
